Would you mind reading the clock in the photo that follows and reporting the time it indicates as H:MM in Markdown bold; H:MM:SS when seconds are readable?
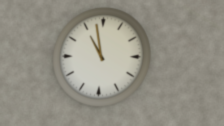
**10:58**
